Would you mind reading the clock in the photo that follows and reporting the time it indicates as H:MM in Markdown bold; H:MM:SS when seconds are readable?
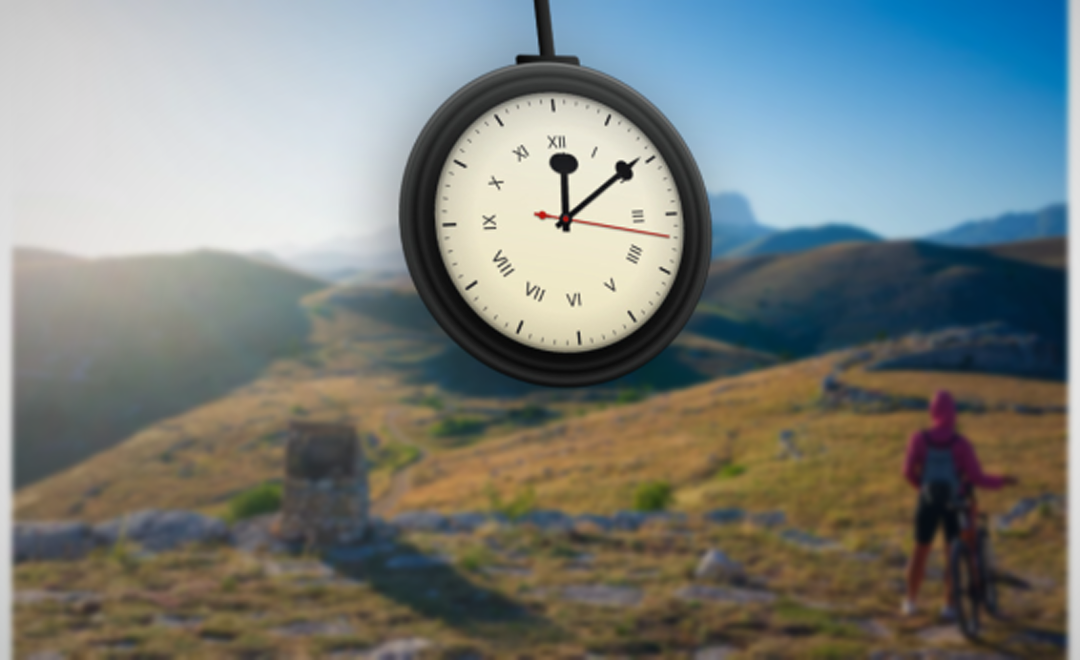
**12:09:17**
